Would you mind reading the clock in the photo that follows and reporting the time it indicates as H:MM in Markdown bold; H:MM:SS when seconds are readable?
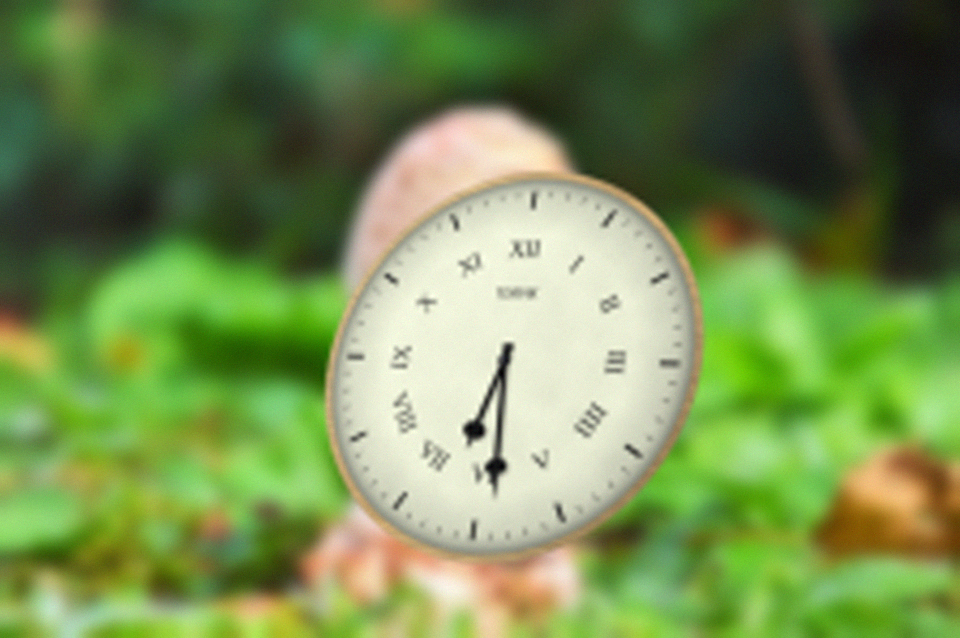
**6:29**
